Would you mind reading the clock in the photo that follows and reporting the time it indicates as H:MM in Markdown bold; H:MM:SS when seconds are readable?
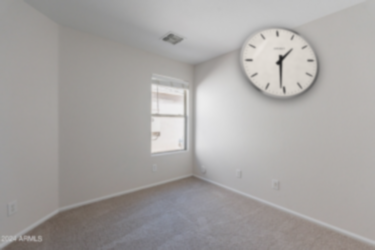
**1:31**
